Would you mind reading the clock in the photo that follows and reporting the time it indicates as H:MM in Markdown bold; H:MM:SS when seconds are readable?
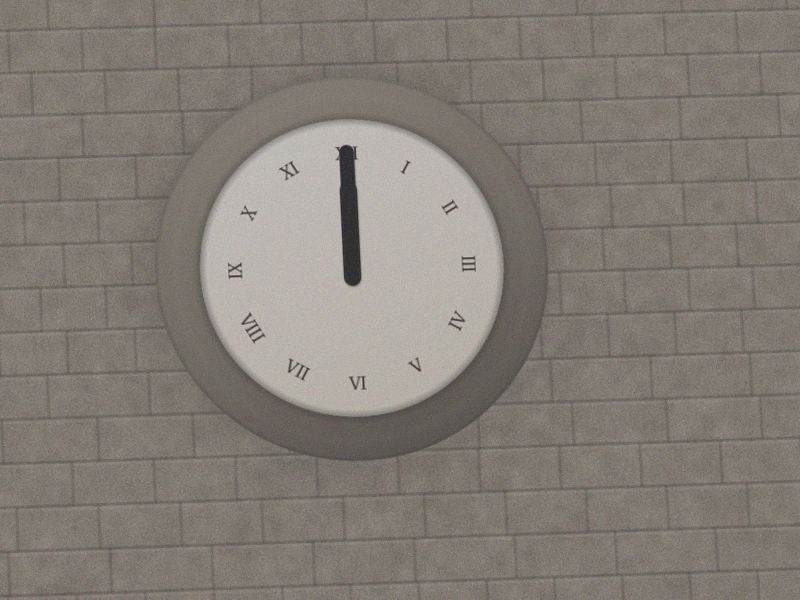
**12:00**
